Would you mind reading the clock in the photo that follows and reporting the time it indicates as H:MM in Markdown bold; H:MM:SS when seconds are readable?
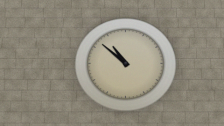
**10:52**
